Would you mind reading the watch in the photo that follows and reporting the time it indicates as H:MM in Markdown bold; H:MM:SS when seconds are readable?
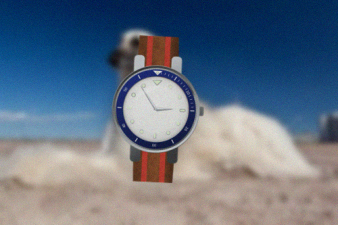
**2:54**
